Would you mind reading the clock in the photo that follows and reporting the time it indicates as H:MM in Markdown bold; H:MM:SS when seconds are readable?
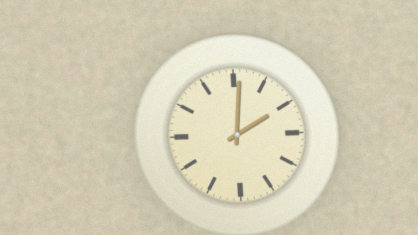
**2:01**
